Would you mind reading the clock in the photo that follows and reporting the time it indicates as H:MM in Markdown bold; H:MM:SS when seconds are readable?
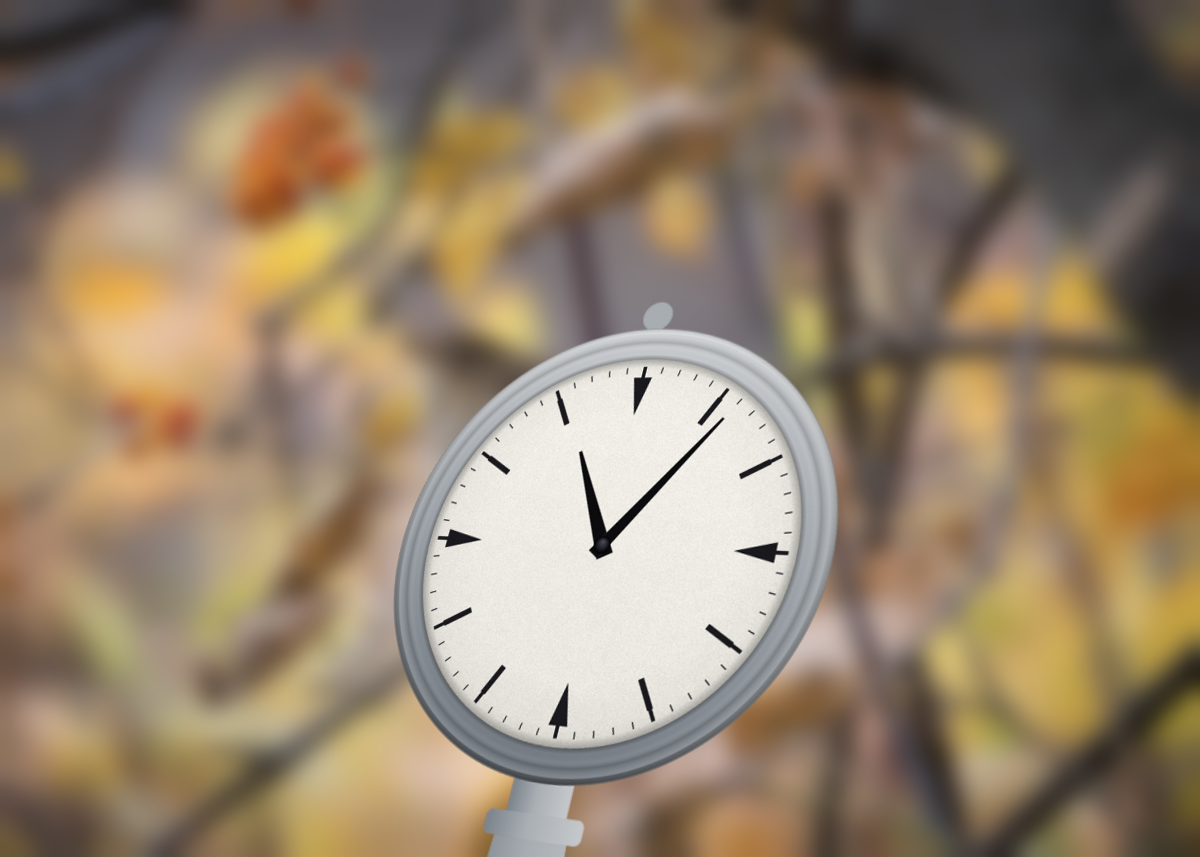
**11:06**
